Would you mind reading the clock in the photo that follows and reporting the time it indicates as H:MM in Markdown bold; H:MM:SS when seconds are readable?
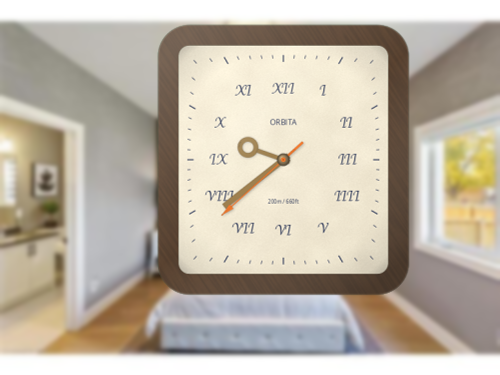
**9:38:38**
